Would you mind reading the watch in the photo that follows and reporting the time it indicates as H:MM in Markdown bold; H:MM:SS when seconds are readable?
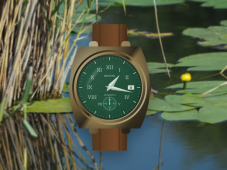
**1:17**
